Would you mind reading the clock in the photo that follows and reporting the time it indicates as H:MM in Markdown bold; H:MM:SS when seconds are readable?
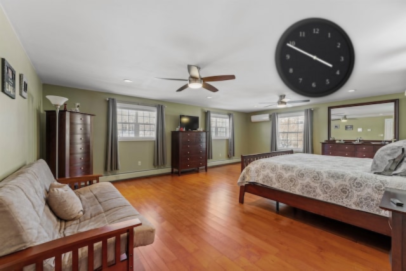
**3:49**
